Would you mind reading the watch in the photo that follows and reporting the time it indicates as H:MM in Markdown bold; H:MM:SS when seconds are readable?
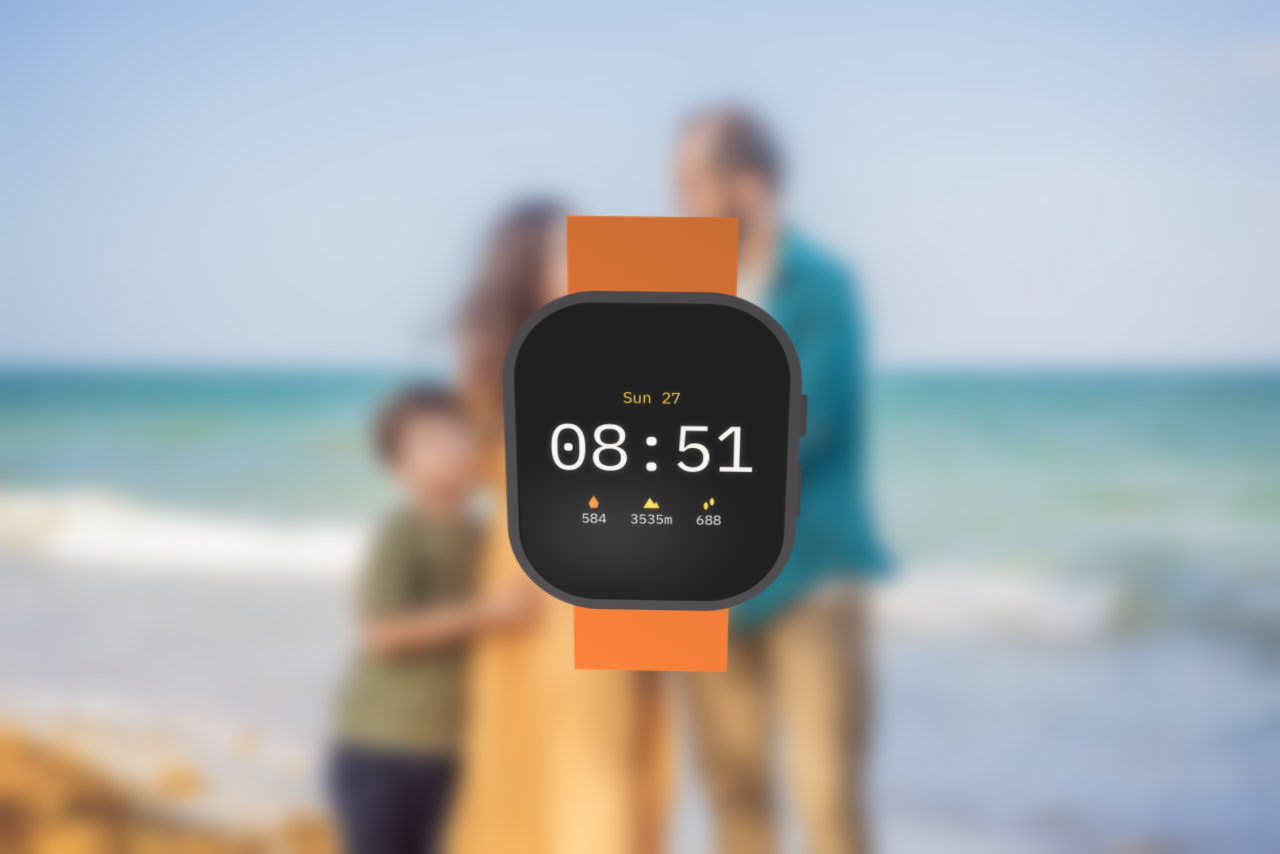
**8:51**
